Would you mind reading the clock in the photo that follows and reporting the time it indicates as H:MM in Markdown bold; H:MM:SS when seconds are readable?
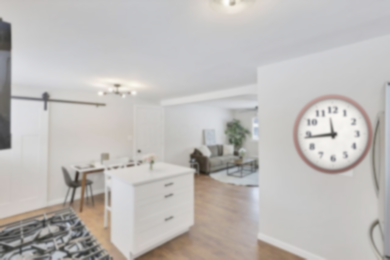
**11:44**
